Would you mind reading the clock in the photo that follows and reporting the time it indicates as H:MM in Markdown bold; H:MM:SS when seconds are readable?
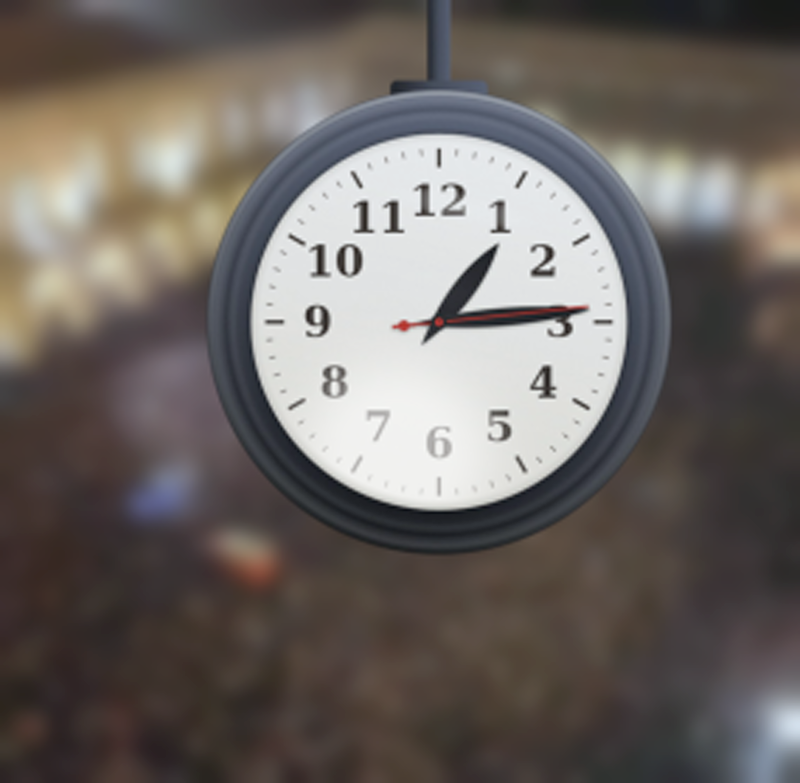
**1:14:14**
